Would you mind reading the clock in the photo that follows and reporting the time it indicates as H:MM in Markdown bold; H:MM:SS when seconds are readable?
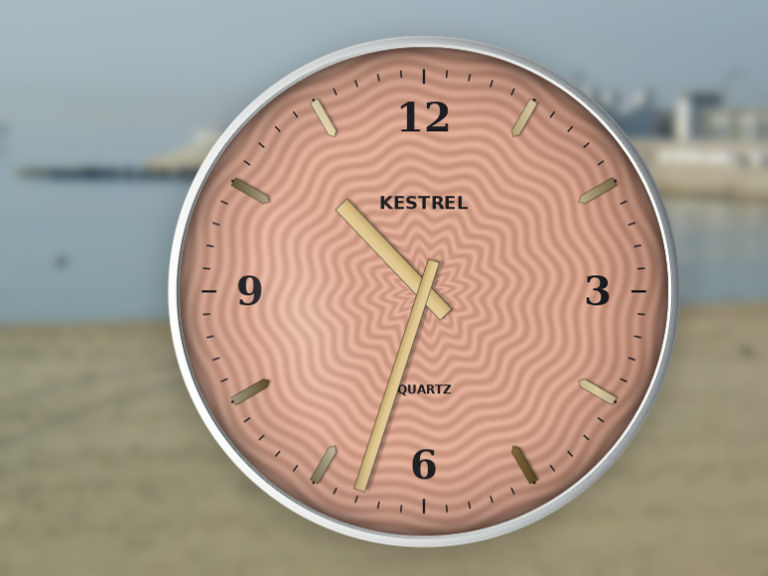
**10:33**
